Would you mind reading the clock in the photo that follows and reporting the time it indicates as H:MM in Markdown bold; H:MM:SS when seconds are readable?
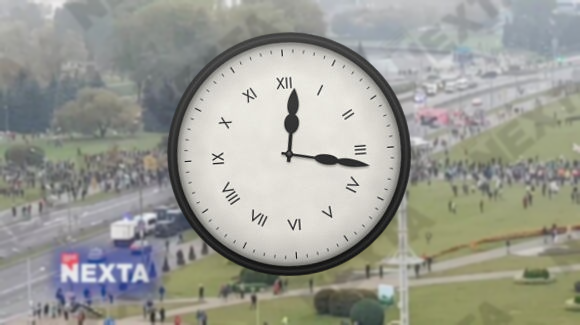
**12:17**
